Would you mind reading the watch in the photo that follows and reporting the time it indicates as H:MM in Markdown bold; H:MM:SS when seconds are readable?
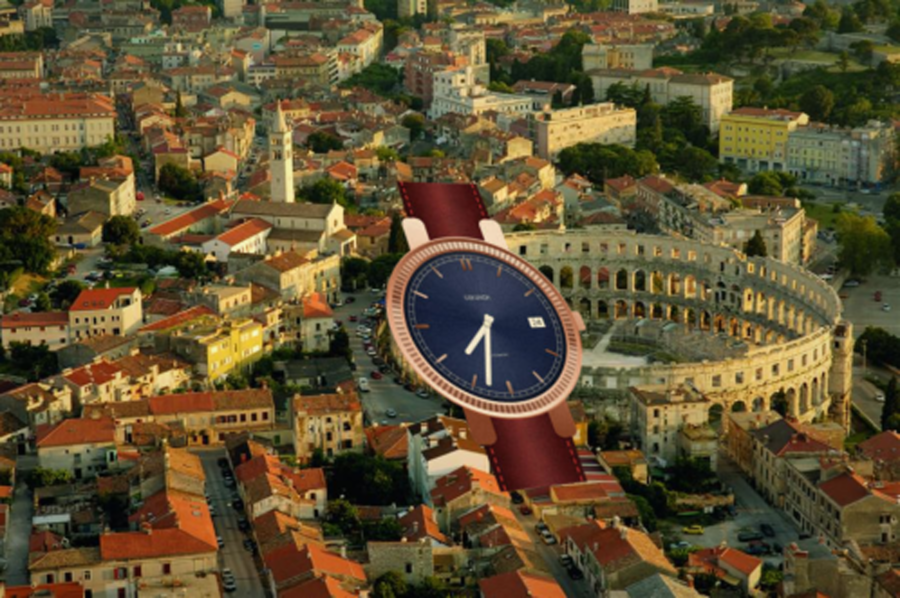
**7:33**
